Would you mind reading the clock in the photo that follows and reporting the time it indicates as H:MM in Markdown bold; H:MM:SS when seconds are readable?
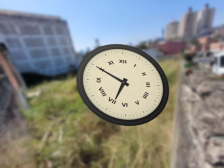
**6:50**
